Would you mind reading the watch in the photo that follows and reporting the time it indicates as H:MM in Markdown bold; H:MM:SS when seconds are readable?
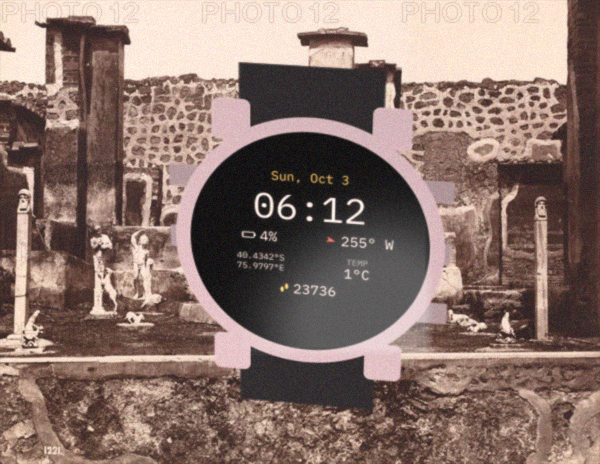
**6:12**
